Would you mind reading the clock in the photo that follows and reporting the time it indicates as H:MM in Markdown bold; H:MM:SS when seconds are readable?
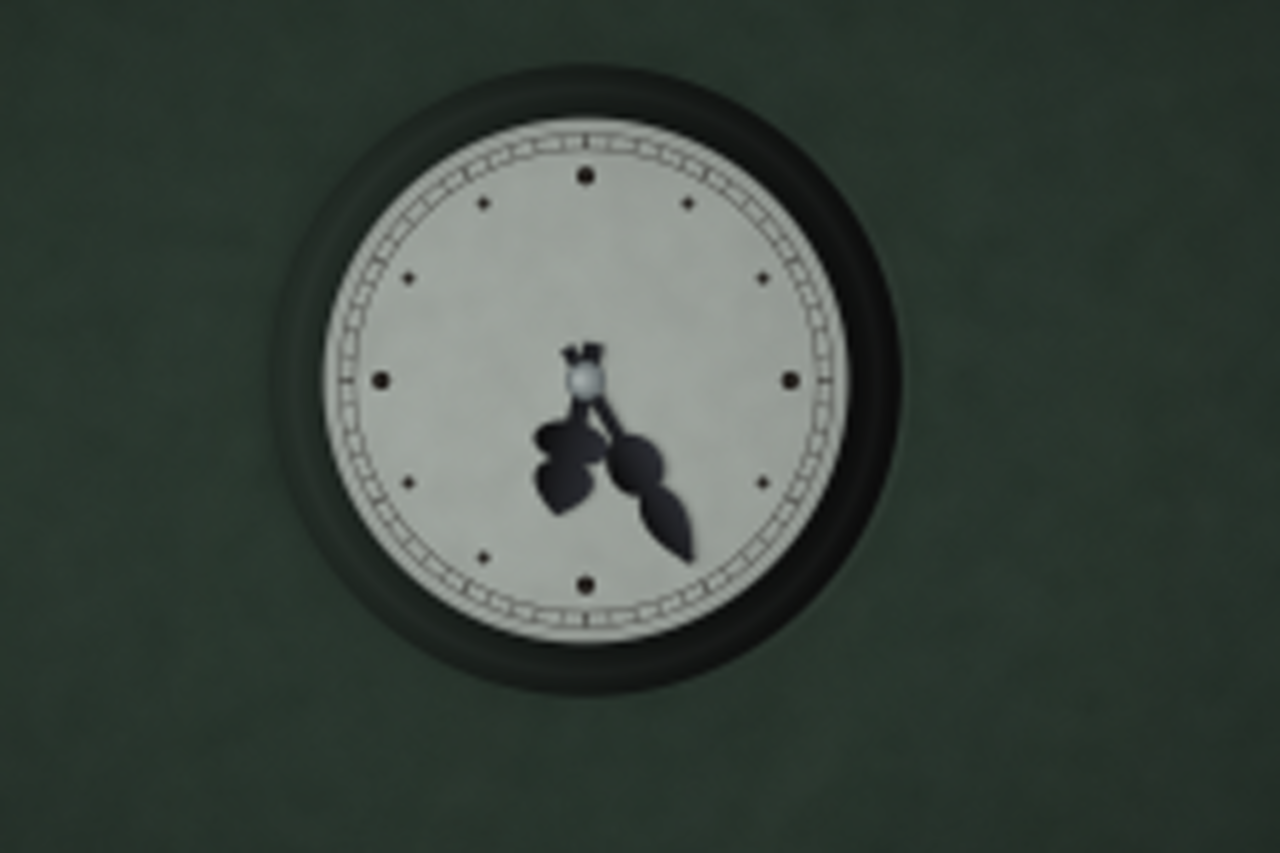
**6:25**
